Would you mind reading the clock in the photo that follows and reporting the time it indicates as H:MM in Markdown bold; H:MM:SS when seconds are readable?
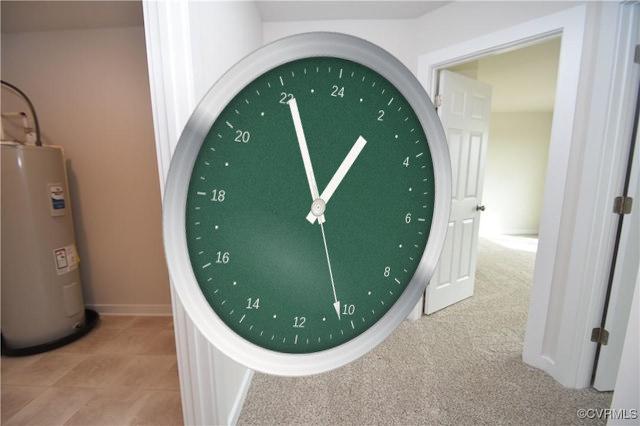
**1:55:26**
